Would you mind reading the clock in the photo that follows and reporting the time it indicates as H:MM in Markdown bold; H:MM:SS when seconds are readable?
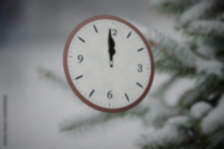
**11:59**
